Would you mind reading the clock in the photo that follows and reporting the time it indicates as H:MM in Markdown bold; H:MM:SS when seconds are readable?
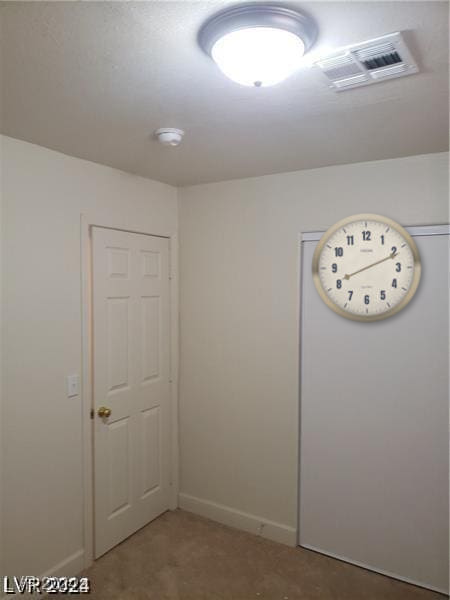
**8:11**
